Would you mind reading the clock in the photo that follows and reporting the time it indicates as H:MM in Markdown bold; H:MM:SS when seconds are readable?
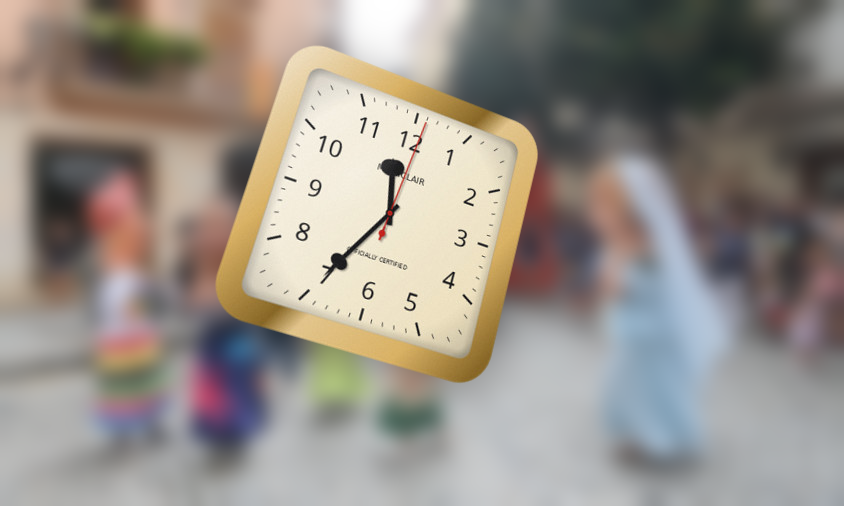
**11:35:01**
